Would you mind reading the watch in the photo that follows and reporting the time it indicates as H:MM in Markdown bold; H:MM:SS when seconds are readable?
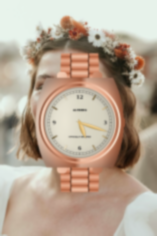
**5:18**
